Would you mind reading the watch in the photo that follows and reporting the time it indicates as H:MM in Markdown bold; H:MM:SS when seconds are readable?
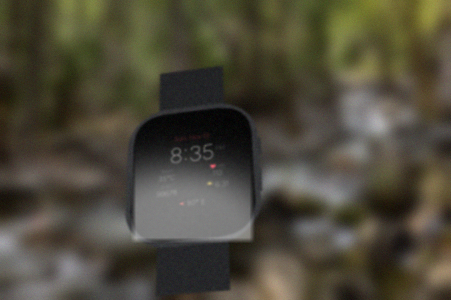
**8:35**
